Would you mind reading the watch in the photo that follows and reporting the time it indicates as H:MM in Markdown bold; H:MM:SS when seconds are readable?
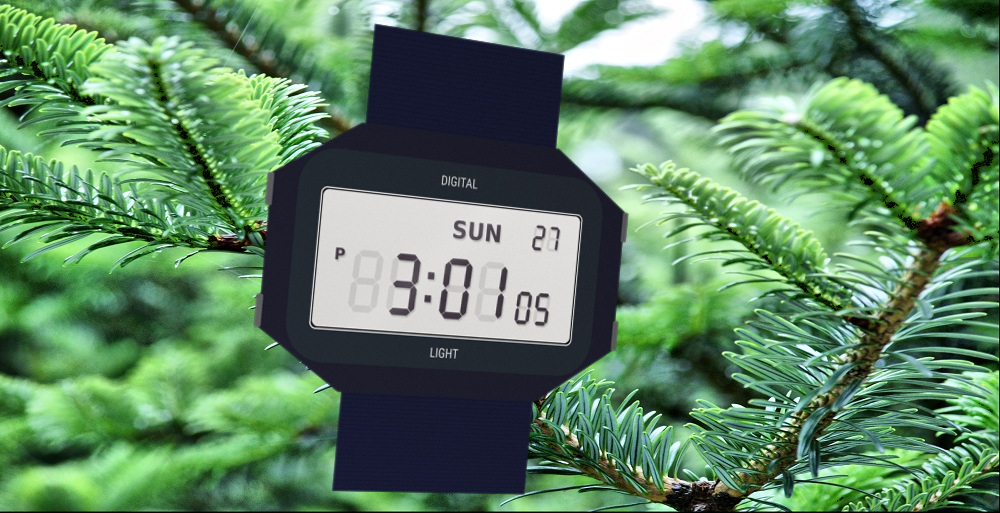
**3:01:05**
